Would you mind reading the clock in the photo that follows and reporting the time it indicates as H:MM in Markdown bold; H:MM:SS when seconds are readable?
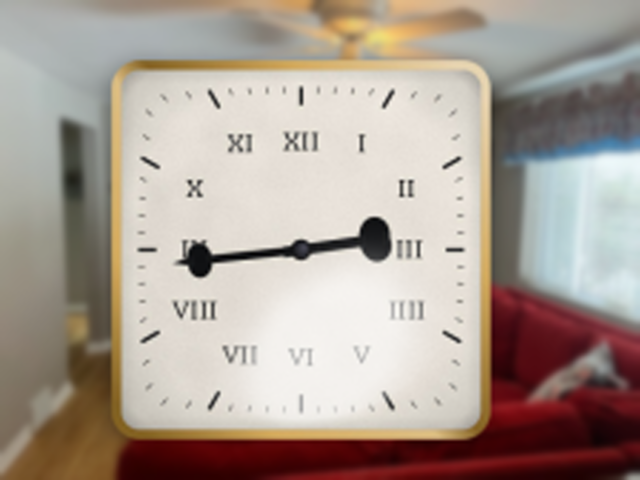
**2:44**
